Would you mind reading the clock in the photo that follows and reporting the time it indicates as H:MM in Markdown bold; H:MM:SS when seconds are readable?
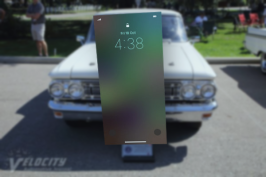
**4:38**
